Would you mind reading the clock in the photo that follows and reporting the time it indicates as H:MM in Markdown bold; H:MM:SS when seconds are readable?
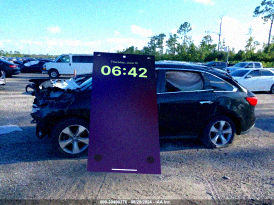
**6:42**
